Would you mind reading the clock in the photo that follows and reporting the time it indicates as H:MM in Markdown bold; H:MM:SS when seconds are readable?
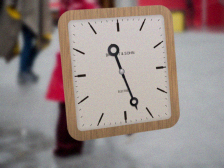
**11:27**
